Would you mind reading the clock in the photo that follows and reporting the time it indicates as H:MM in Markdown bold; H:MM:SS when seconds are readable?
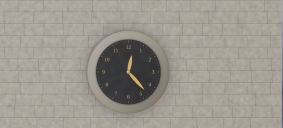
**12:23**
